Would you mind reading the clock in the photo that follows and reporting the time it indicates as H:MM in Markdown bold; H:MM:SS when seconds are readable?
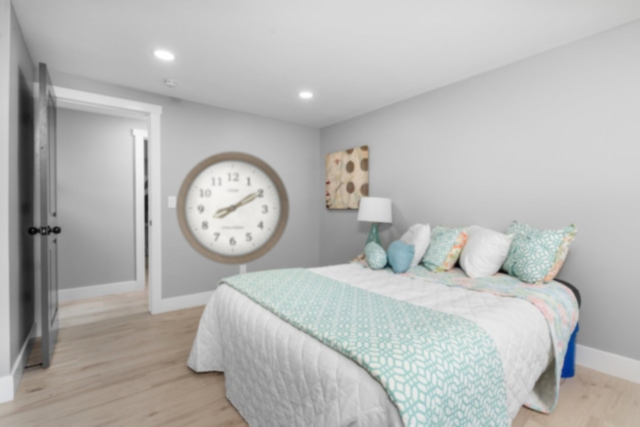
**8:10**
